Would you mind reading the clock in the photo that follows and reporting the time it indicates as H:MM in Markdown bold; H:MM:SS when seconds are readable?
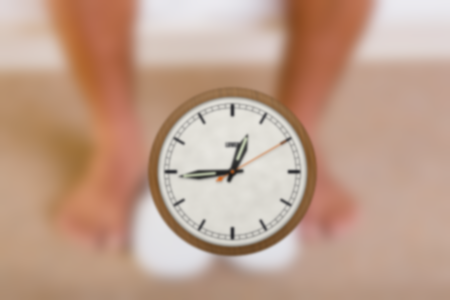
**12:44:10**
